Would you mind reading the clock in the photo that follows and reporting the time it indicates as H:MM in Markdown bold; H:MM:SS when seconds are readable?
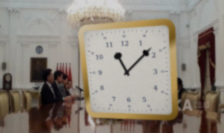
**11:08**
